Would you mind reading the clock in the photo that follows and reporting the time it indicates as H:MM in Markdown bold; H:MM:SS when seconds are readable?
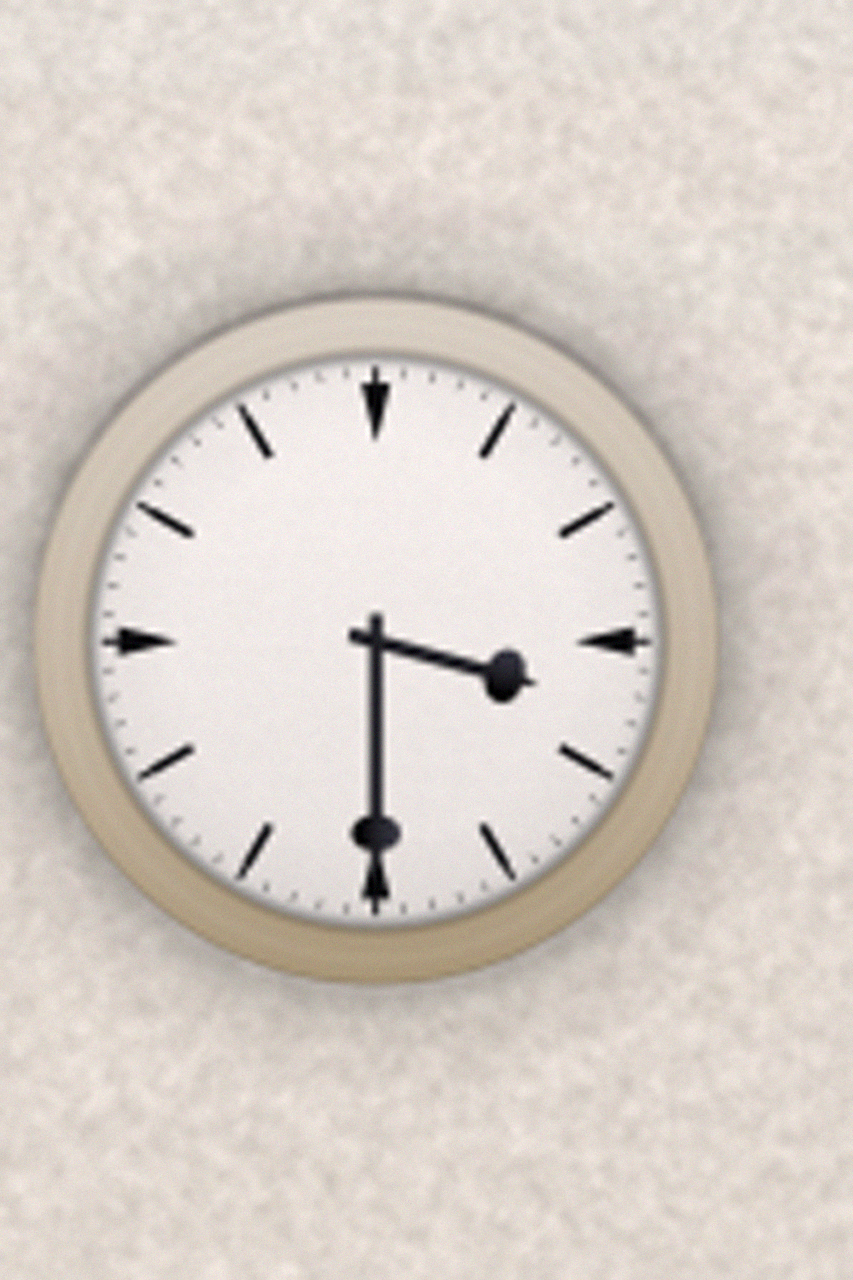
**3:30**
